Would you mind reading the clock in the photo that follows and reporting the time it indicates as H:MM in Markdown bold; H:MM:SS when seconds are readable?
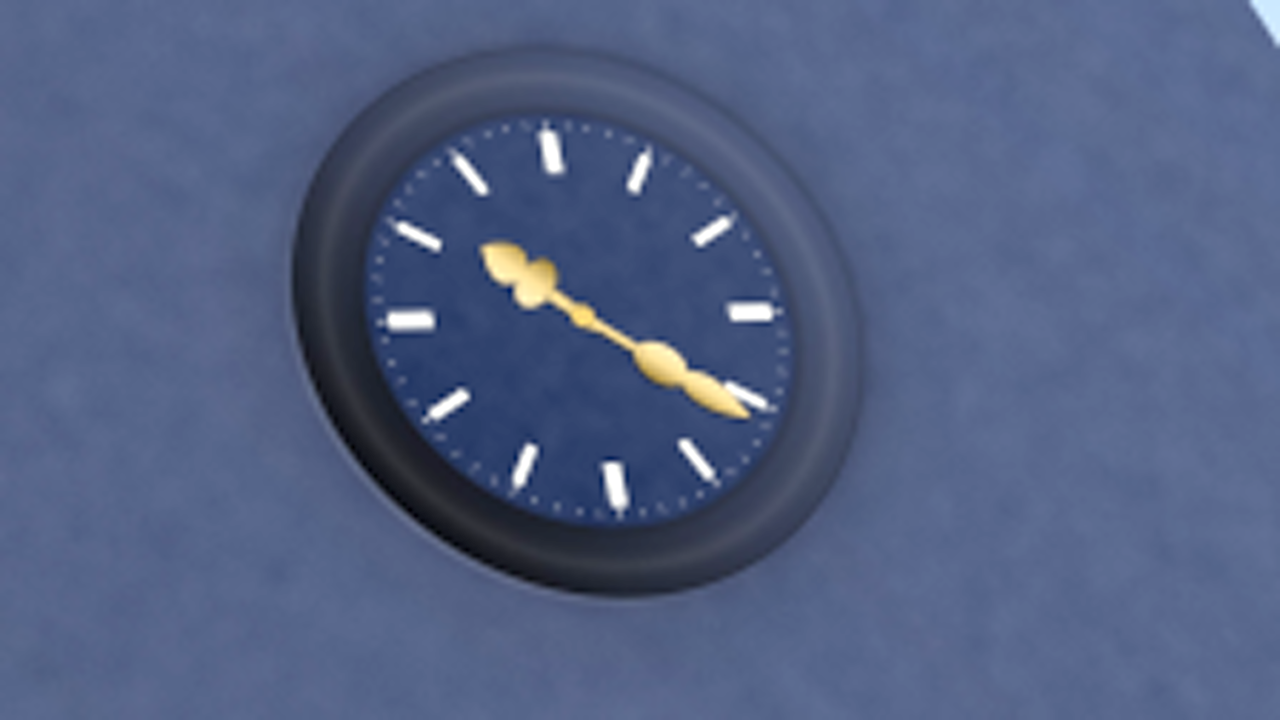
**10:21**
